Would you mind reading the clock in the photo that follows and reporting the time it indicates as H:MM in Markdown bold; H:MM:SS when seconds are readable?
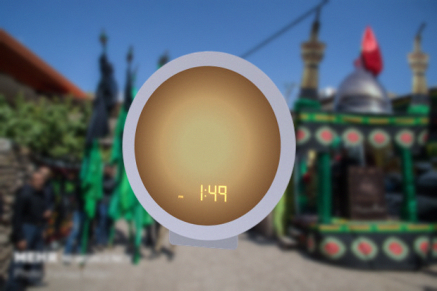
**1:49**
